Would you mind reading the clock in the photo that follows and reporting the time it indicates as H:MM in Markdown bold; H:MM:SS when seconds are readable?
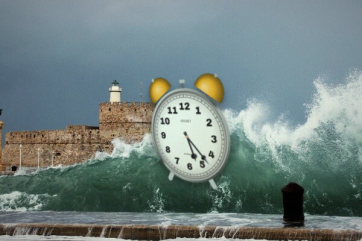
**5:23**
